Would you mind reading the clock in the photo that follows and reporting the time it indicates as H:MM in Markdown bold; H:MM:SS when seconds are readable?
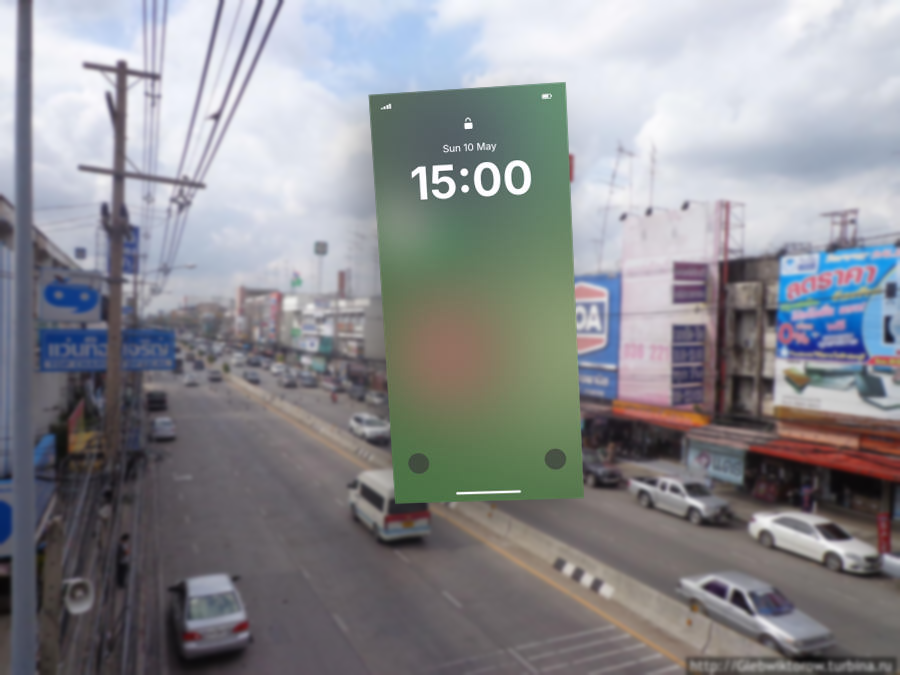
**15:00**
